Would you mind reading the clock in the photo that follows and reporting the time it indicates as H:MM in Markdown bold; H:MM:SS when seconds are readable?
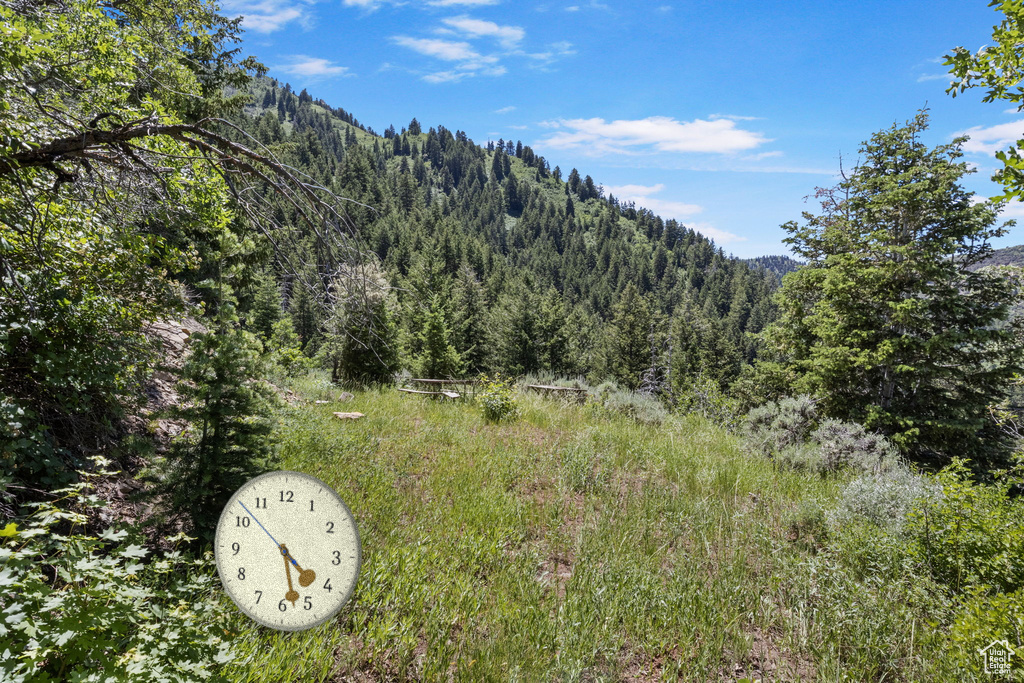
**4:27:52**
